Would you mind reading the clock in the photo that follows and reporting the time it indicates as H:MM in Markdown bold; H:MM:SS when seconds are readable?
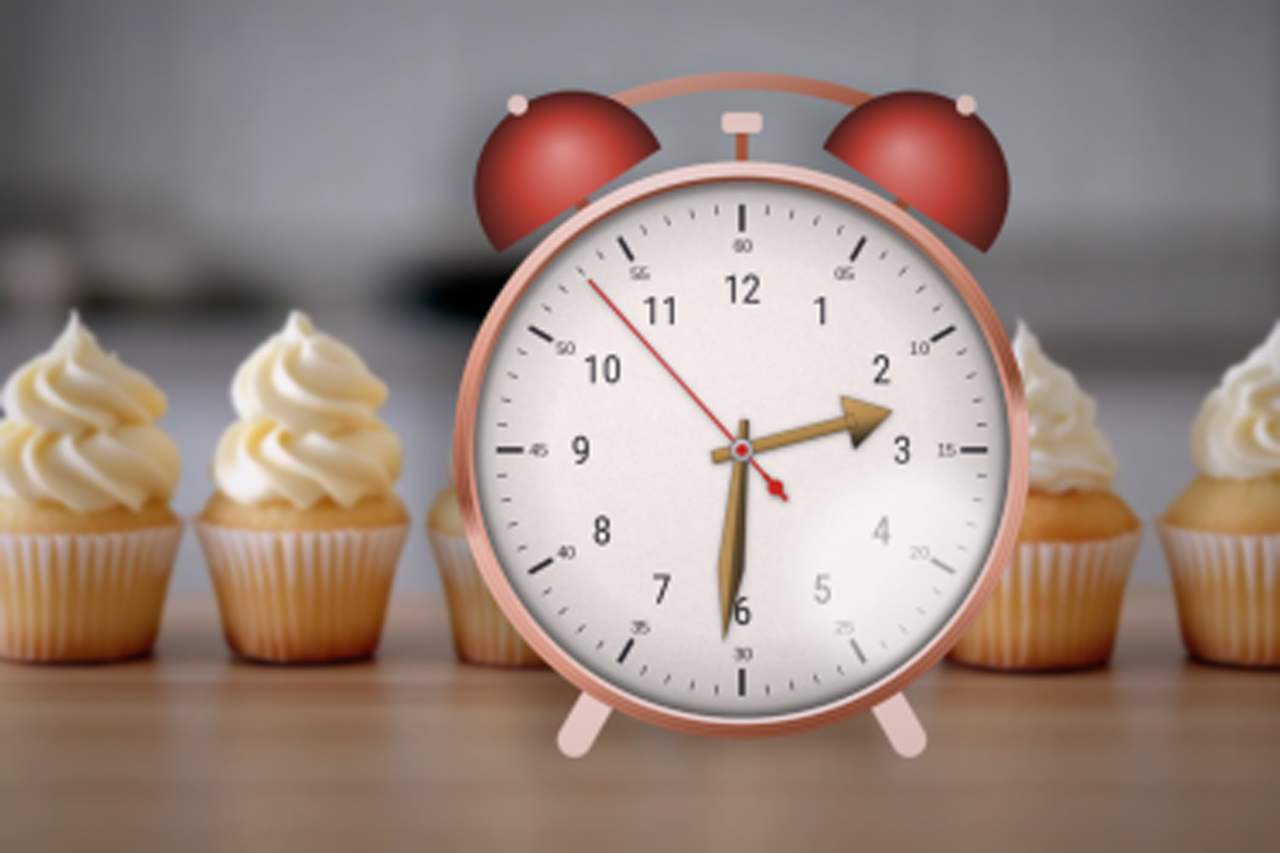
**2:30:53**
